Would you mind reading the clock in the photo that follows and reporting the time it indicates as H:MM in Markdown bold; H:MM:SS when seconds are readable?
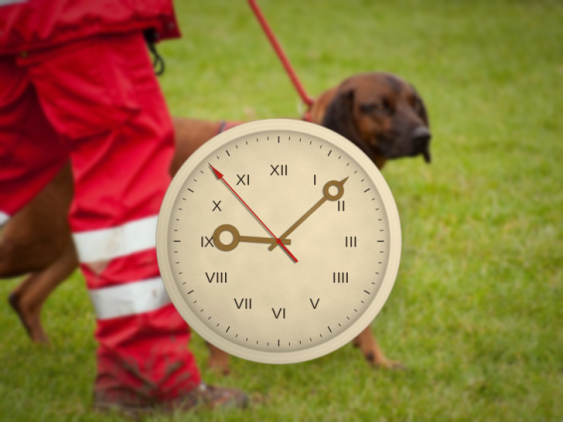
**9:07:53**
